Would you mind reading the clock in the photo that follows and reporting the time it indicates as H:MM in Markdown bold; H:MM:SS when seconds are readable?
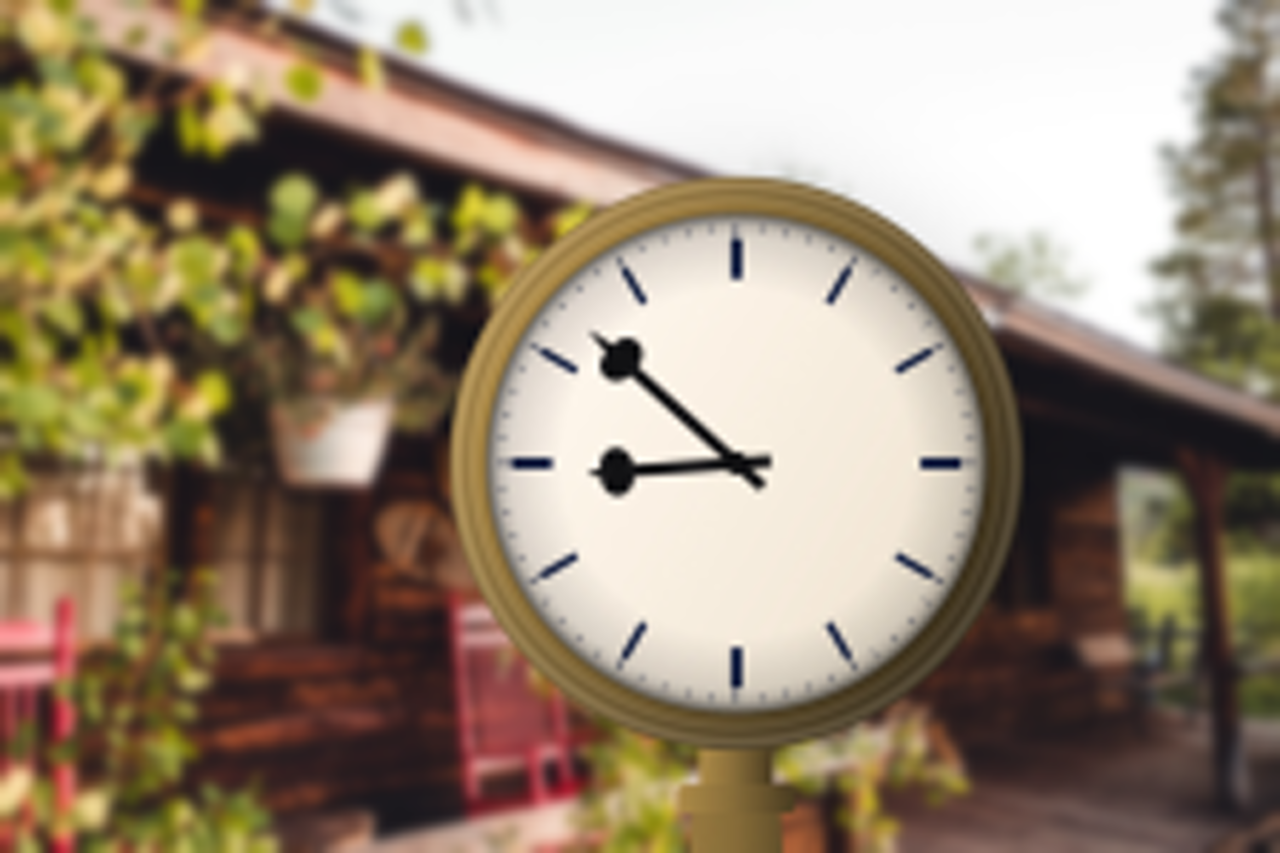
**8:52**
